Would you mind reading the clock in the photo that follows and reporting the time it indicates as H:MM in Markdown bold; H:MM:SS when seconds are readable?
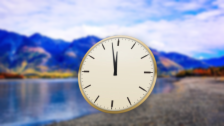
**11:58**
